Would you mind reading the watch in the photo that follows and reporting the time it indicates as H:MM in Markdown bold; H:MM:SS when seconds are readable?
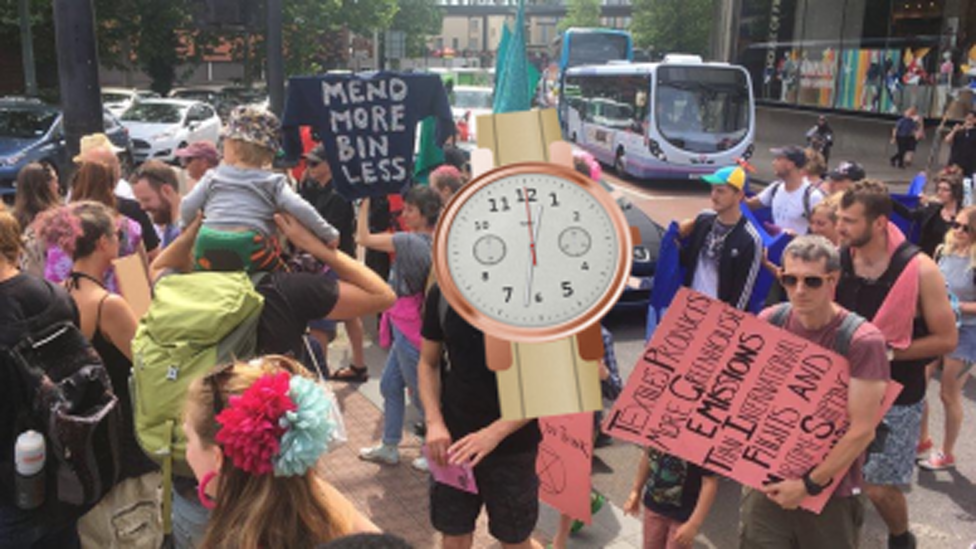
**12:32**
